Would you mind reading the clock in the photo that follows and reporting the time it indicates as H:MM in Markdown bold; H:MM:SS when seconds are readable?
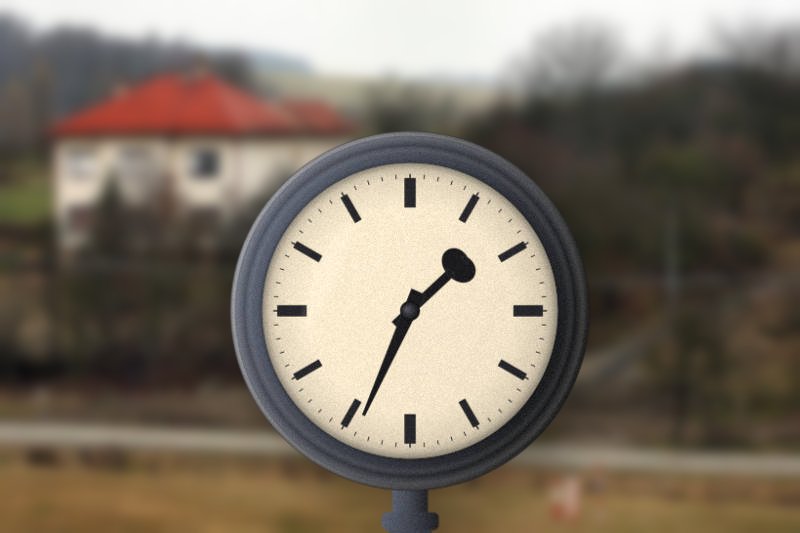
**1:34**
